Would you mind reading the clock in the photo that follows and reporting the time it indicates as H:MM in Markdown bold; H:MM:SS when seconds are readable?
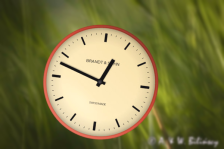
**12:48**
